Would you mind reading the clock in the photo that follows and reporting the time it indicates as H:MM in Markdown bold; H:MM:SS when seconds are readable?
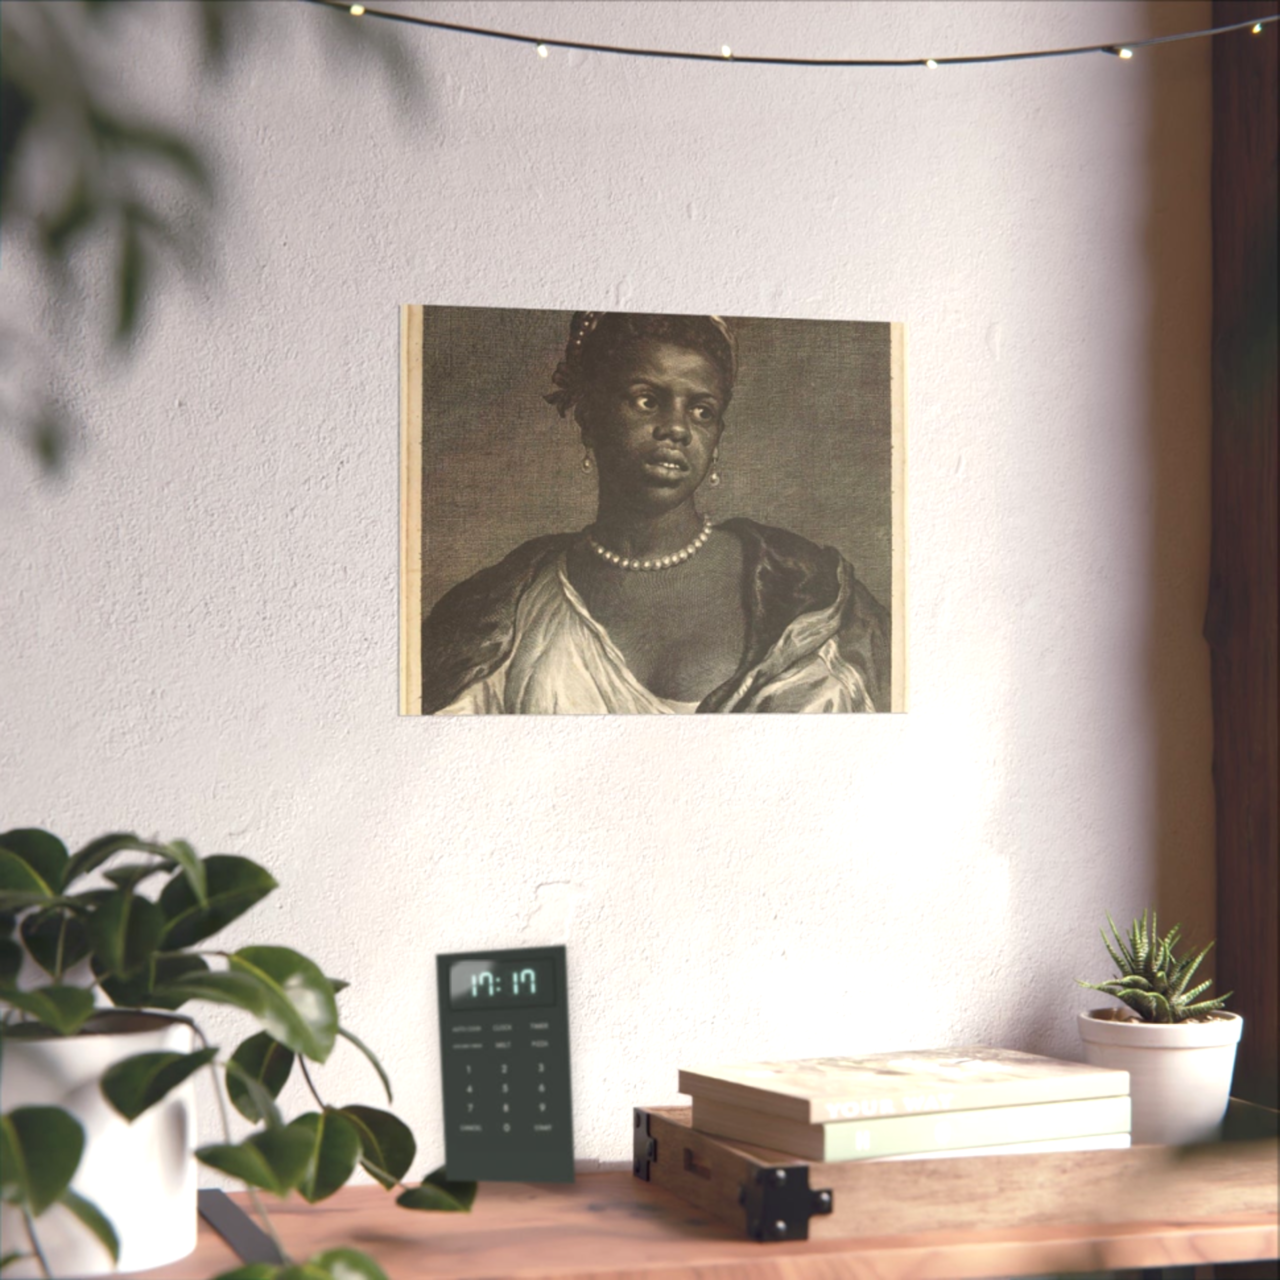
**17:17**
